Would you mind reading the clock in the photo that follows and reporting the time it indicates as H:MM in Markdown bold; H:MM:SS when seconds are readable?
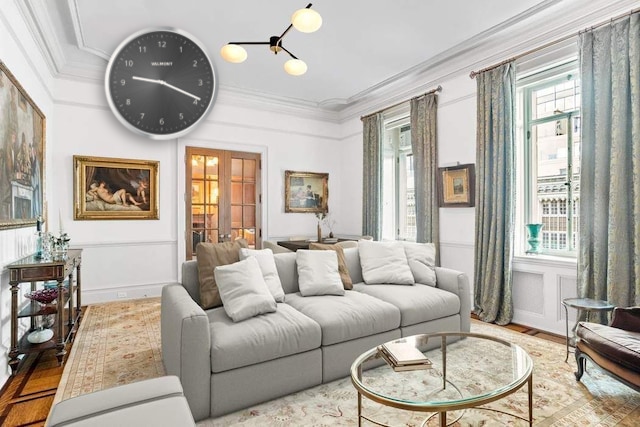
**9:19**
